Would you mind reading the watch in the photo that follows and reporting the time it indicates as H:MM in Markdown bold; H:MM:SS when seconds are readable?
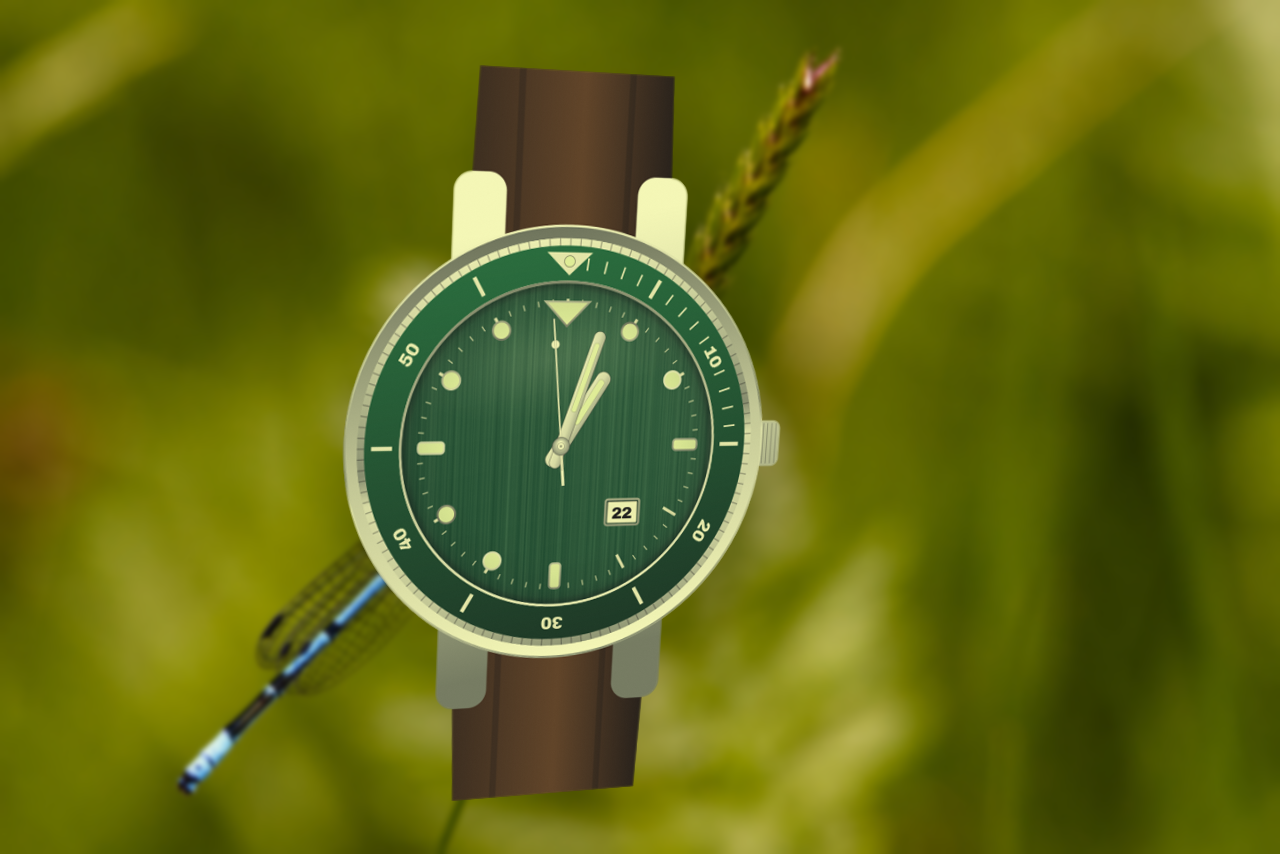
**1:02:59**
